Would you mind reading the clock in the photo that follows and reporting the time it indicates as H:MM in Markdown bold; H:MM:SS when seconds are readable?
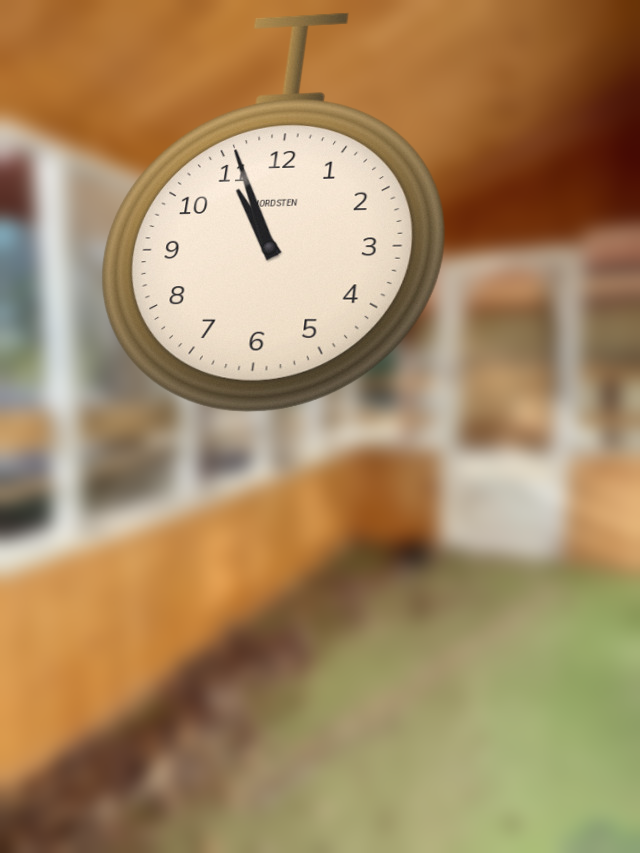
**10:56**
